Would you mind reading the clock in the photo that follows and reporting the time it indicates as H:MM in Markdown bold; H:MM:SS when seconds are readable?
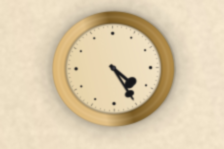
**4:25**
